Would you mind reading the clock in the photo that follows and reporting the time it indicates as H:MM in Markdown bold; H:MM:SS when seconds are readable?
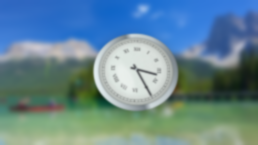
**3:25**
